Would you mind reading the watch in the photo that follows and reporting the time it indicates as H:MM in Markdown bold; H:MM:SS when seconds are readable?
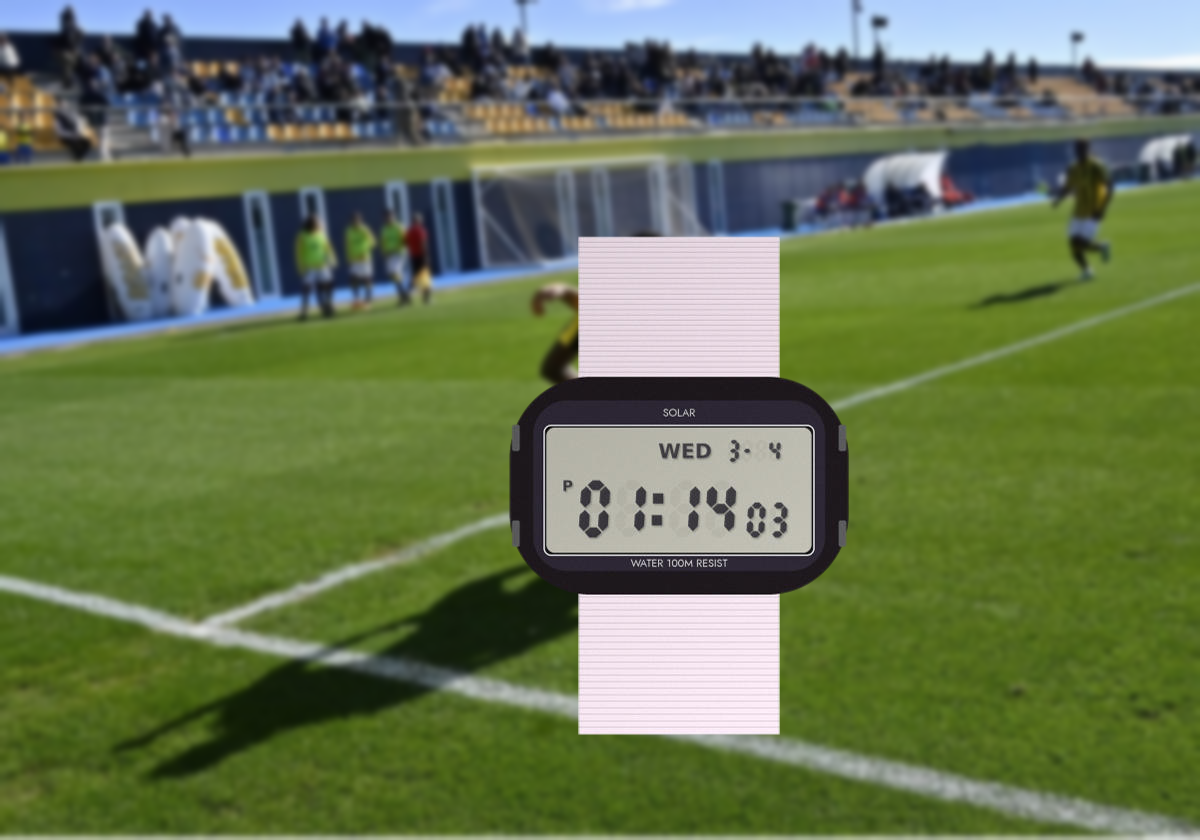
**1:14:03**
